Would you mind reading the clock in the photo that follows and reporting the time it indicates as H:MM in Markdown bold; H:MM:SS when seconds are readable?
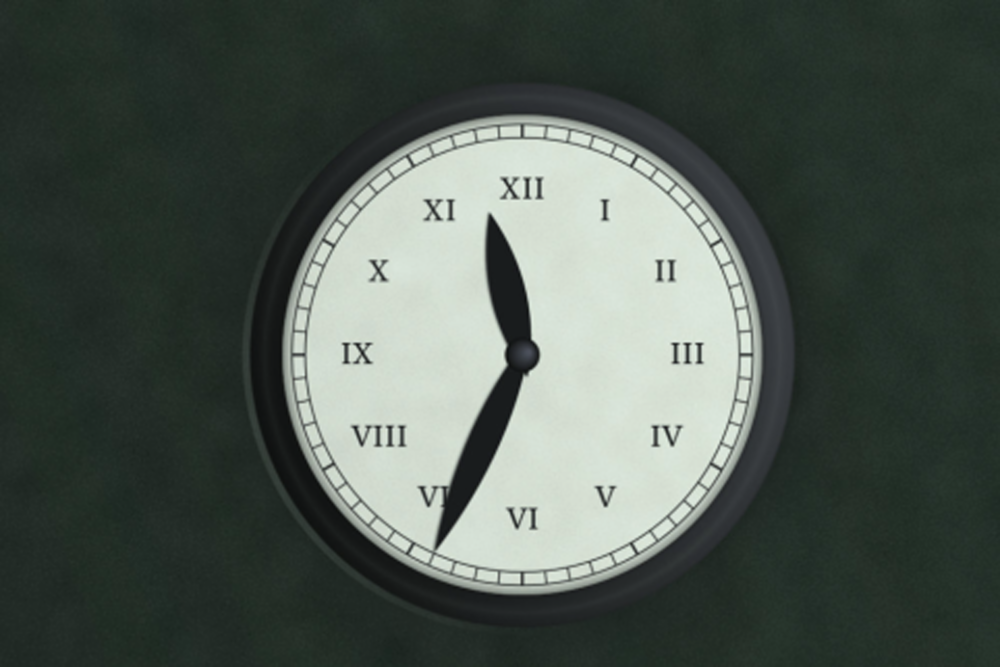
**11:34**
